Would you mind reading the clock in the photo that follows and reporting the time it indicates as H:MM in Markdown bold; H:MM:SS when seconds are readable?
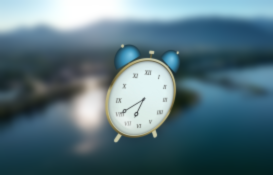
**6:40**
